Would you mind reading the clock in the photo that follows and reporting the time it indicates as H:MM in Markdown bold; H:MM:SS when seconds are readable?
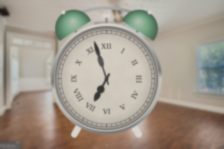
**6:57**
